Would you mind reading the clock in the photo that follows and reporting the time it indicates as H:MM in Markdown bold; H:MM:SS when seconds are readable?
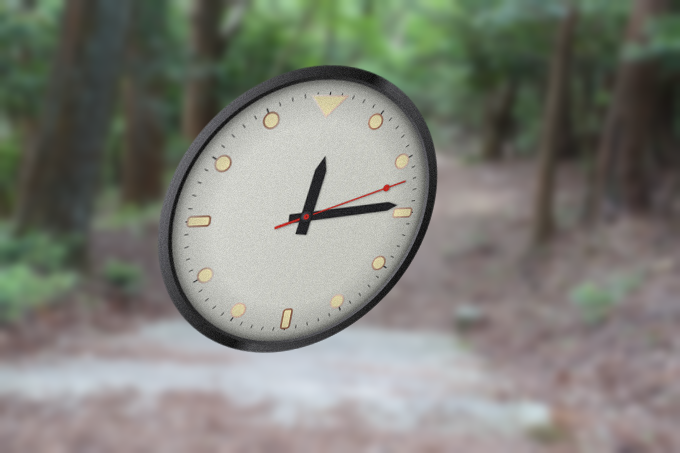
**12:14:12**
